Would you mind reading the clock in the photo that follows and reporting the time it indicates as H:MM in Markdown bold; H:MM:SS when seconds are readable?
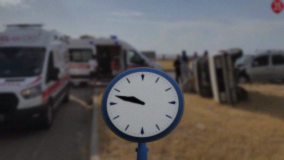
**9:48**
